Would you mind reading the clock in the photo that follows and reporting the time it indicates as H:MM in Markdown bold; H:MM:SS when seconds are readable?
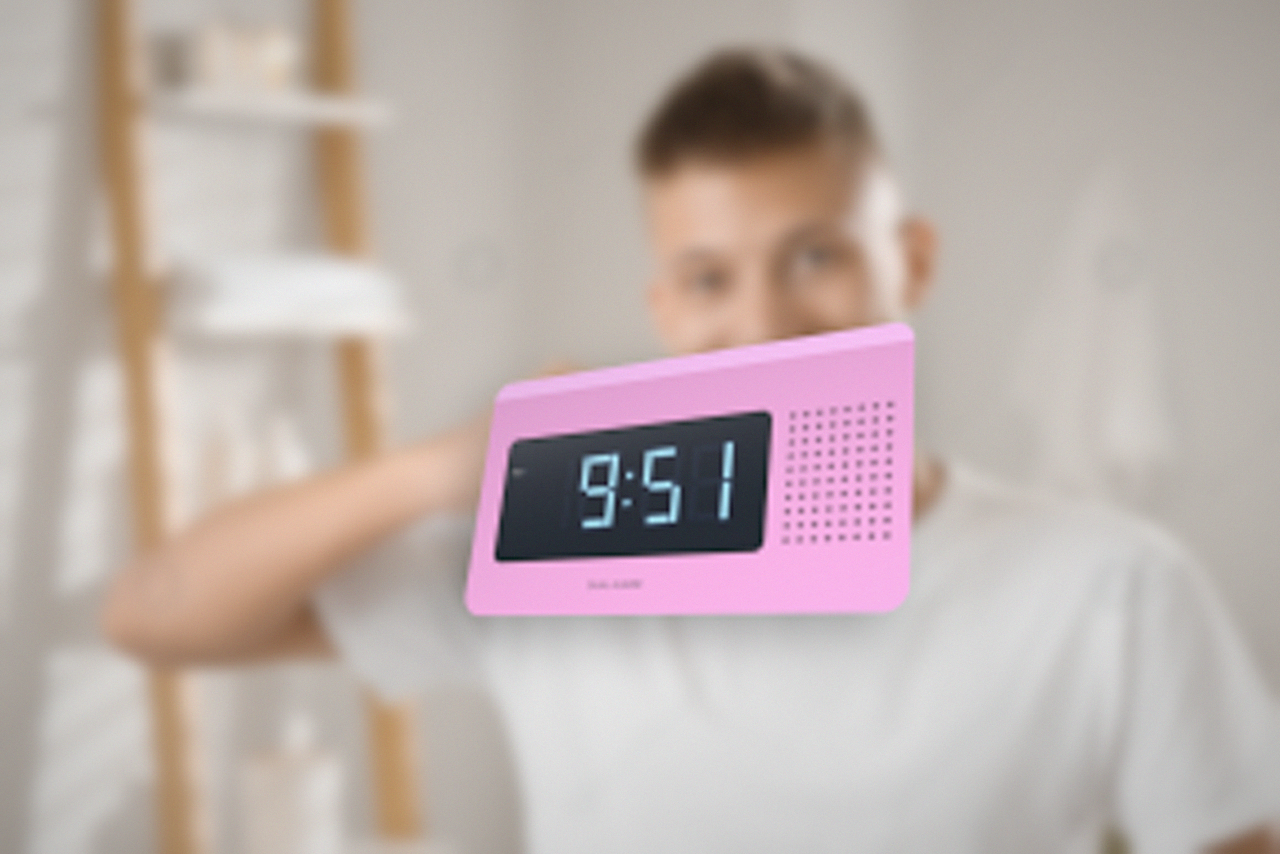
**9:51**
